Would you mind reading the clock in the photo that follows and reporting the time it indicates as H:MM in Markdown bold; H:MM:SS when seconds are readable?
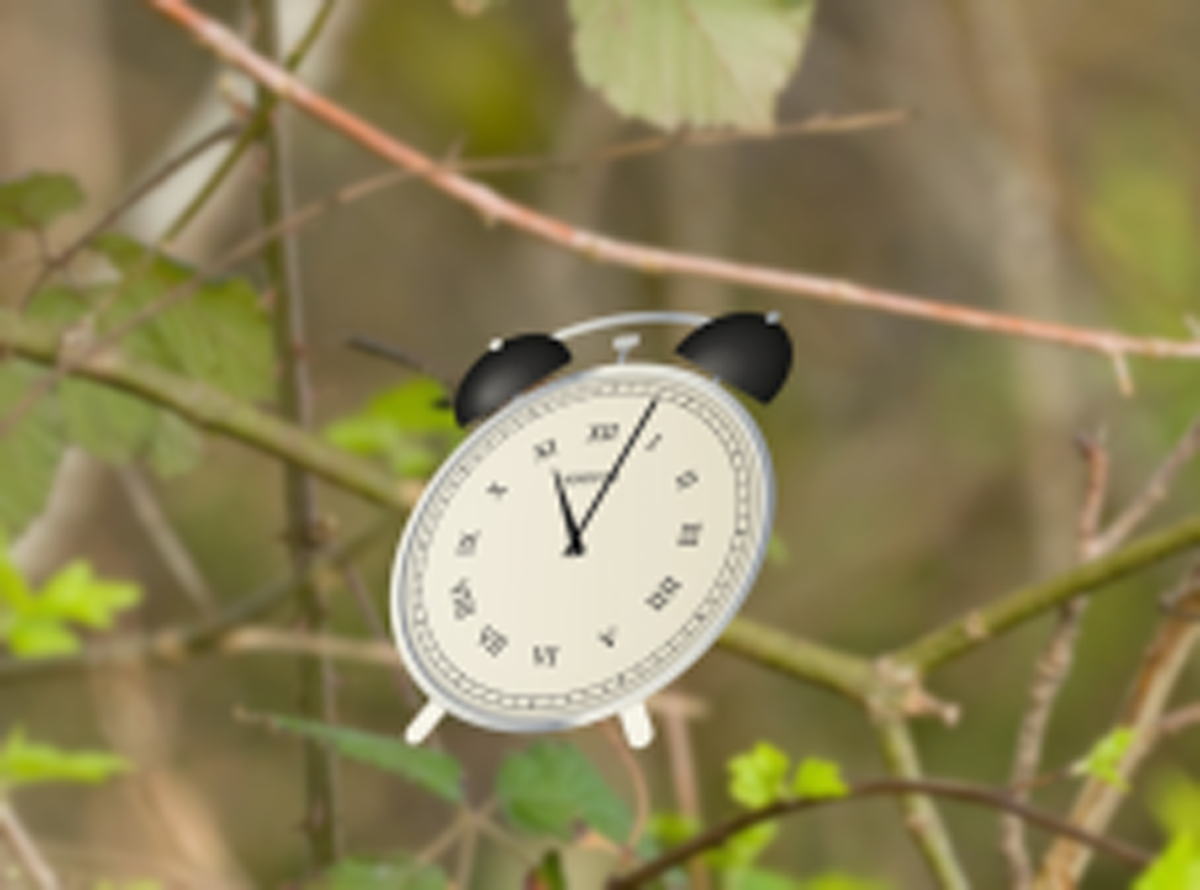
**11:03**
